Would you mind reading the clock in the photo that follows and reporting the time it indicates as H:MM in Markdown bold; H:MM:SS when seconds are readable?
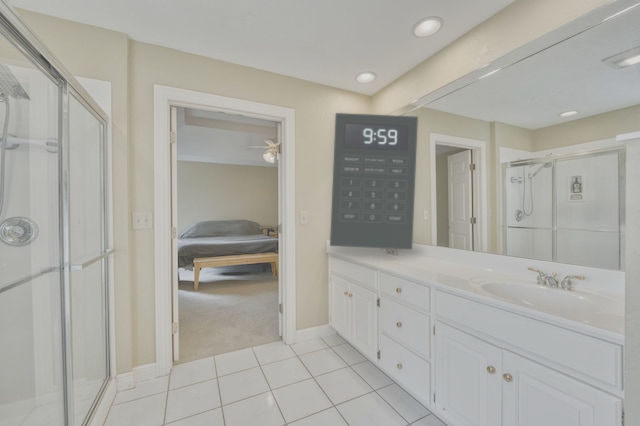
**9:59**
